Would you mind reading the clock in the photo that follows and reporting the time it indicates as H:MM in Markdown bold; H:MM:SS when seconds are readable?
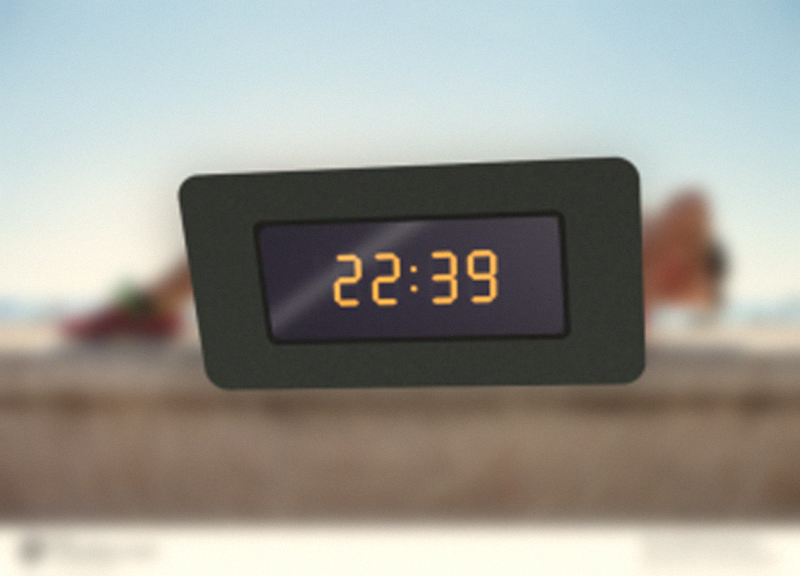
**22:39**
